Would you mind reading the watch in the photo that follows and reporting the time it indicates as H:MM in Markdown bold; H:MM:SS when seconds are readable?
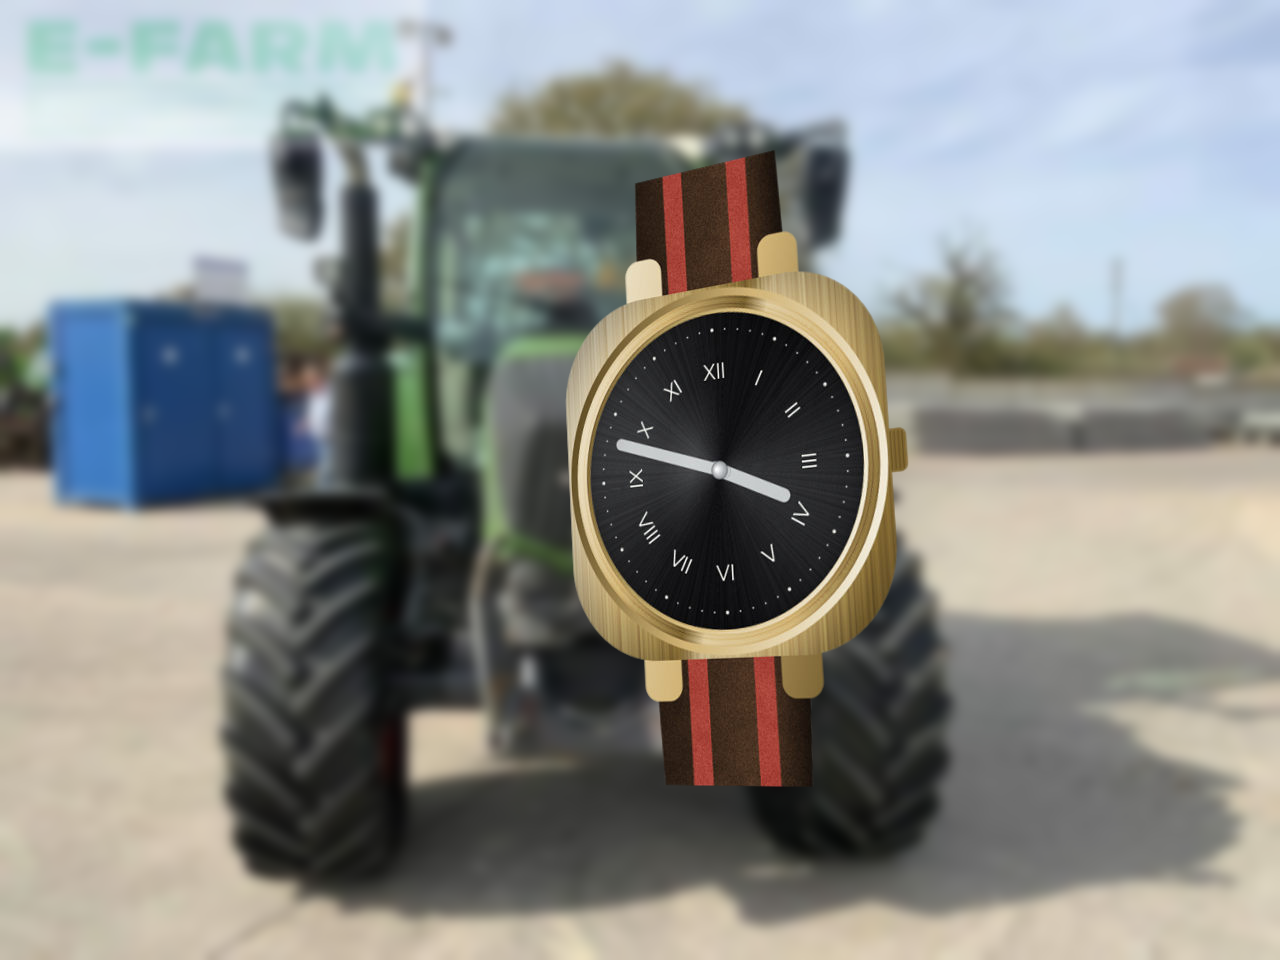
**3:48**
